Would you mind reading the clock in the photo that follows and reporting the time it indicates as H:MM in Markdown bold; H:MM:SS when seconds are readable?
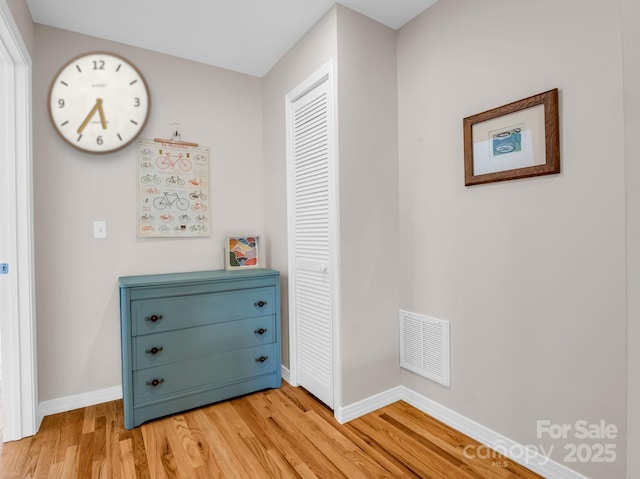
**5:36**
